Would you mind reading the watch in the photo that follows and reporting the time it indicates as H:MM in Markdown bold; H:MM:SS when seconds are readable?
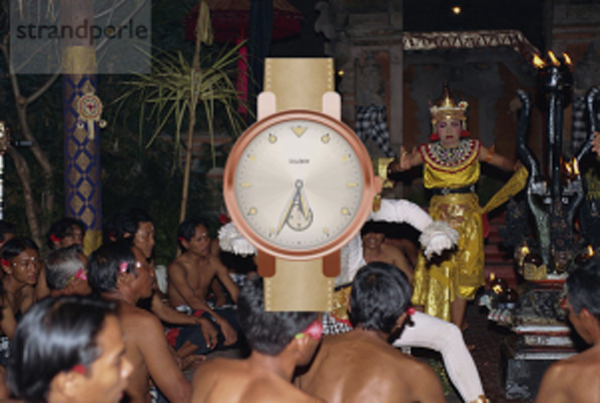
**5:34**
